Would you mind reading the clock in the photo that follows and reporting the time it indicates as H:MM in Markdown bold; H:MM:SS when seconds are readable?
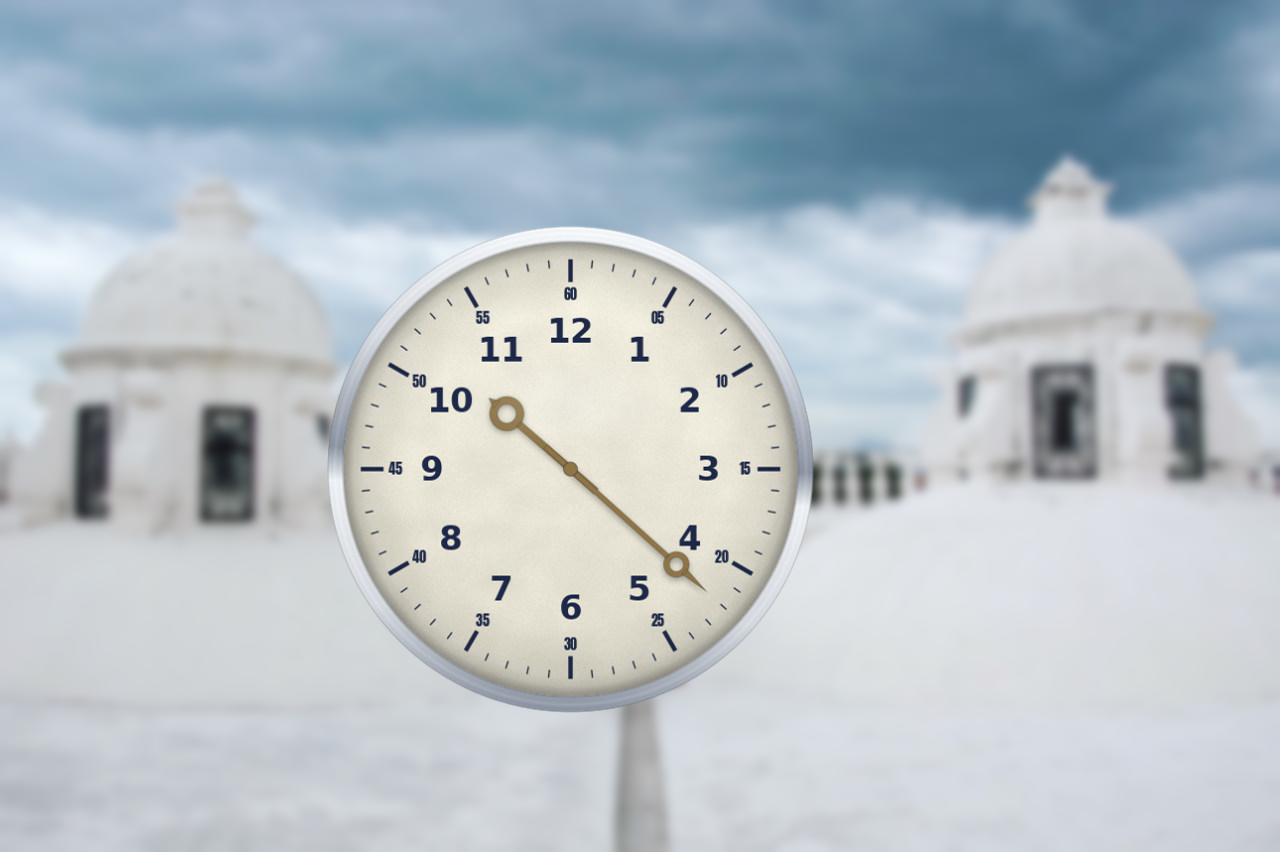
**10:22**
